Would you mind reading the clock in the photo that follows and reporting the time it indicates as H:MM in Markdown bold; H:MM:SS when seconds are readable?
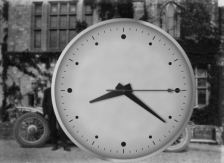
**8:21:15**
